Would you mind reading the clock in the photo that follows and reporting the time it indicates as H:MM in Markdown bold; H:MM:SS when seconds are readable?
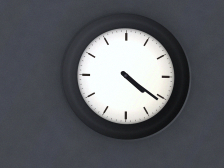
**4:21**
